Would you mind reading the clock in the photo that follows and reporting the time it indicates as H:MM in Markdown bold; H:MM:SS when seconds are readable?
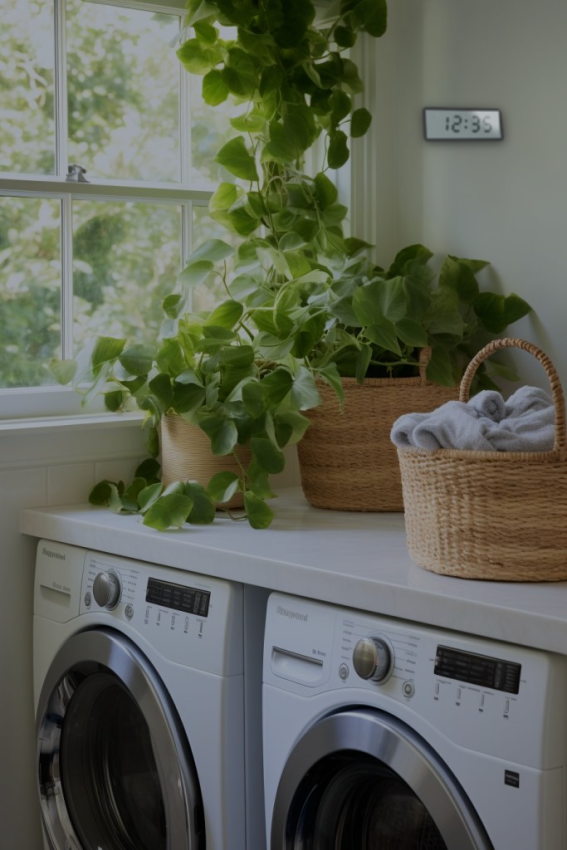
**12:35**
